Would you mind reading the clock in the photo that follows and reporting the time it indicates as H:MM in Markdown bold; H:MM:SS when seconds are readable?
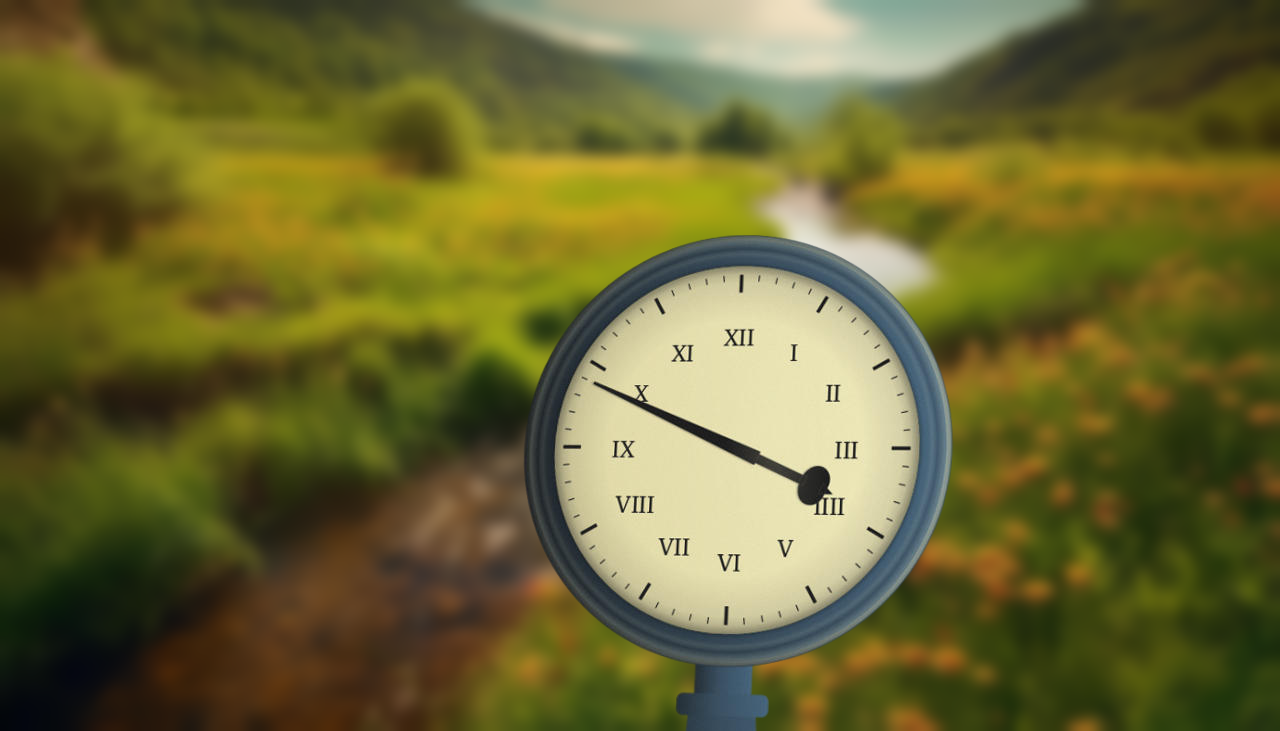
**3:49**
